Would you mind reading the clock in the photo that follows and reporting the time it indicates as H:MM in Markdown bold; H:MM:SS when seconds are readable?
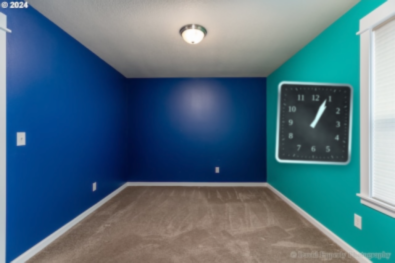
**1:04**
